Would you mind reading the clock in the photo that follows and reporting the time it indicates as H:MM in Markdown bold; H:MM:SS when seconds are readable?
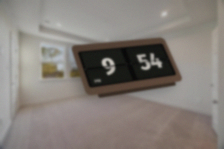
**9:54**
